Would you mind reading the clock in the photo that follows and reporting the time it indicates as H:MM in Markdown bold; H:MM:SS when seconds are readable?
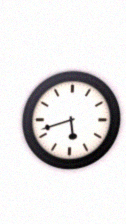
**5:42**
